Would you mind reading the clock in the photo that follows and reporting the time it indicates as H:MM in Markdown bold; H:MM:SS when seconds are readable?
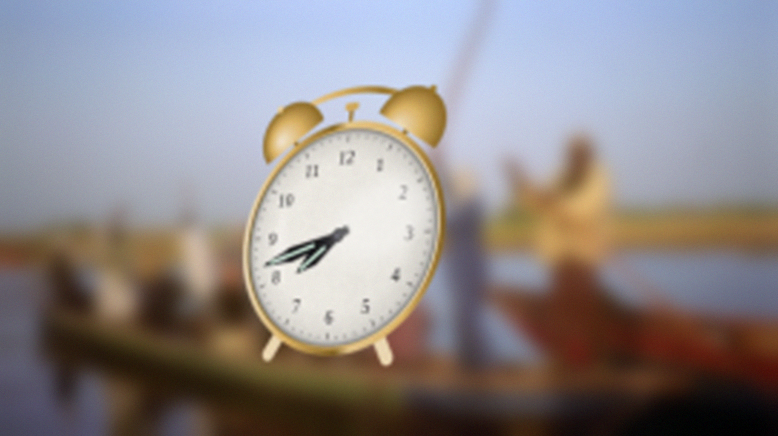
**7:42**
